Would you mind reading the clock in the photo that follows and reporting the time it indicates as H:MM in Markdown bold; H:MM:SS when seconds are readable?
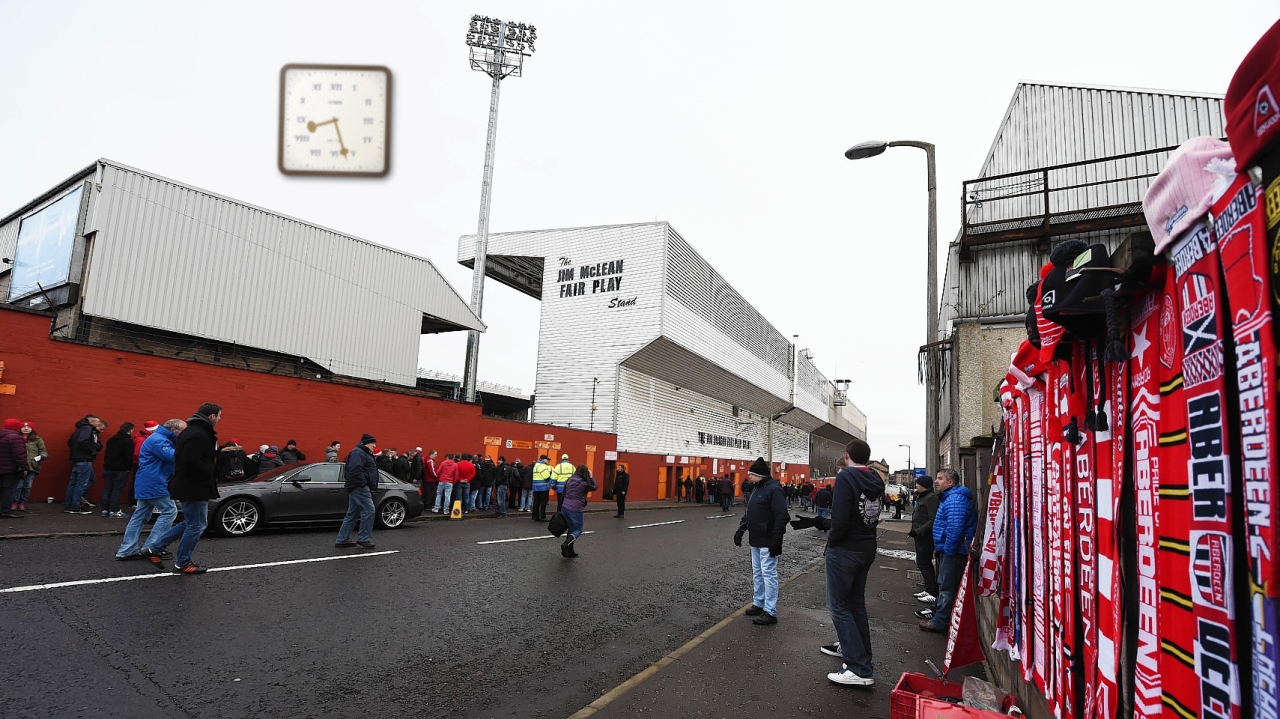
**8:27**
